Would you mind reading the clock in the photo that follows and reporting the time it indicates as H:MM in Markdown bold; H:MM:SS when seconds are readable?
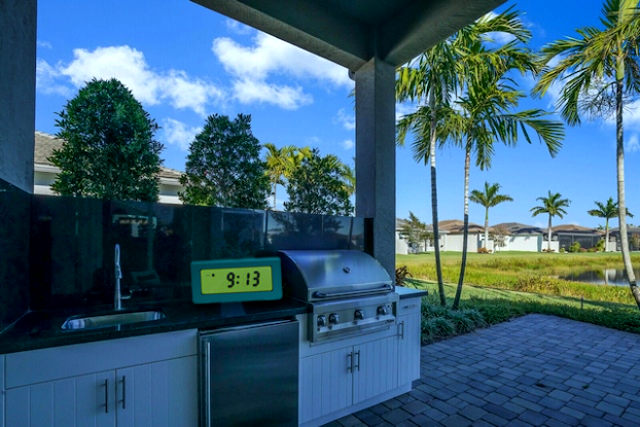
**9:13**
